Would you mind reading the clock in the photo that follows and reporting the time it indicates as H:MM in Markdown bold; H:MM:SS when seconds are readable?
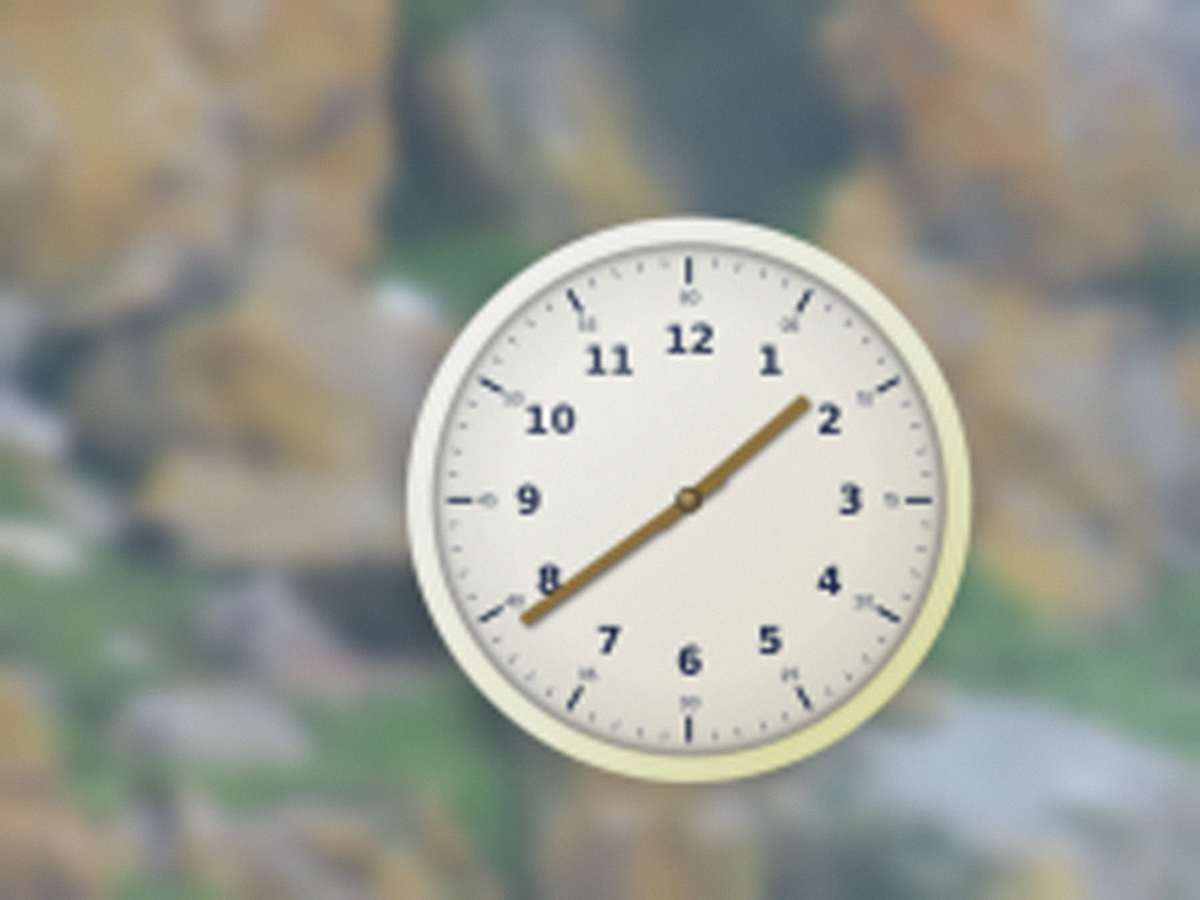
**1:39**
